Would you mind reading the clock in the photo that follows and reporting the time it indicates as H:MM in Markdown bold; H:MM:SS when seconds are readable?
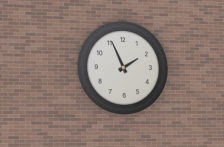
**1:56**
